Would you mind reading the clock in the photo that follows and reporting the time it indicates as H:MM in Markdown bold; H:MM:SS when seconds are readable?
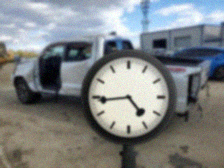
**4:44**
